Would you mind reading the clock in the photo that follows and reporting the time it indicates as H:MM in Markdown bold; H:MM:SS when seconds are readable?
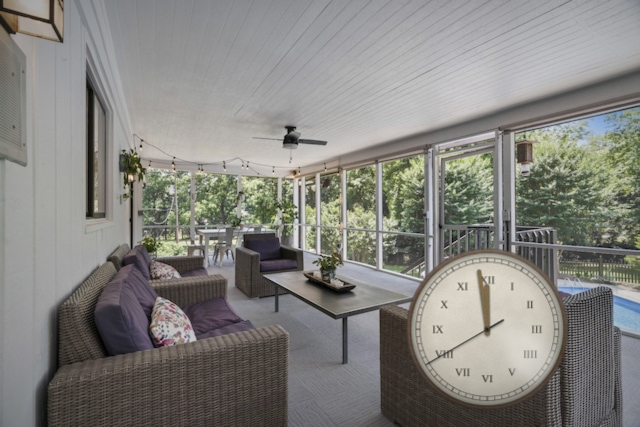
**11:58:40**
